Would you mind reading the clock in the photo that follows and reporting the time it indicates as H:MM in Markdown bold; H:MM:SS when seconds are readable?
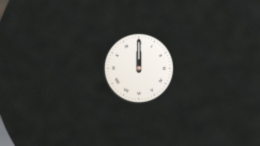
**12:00**
